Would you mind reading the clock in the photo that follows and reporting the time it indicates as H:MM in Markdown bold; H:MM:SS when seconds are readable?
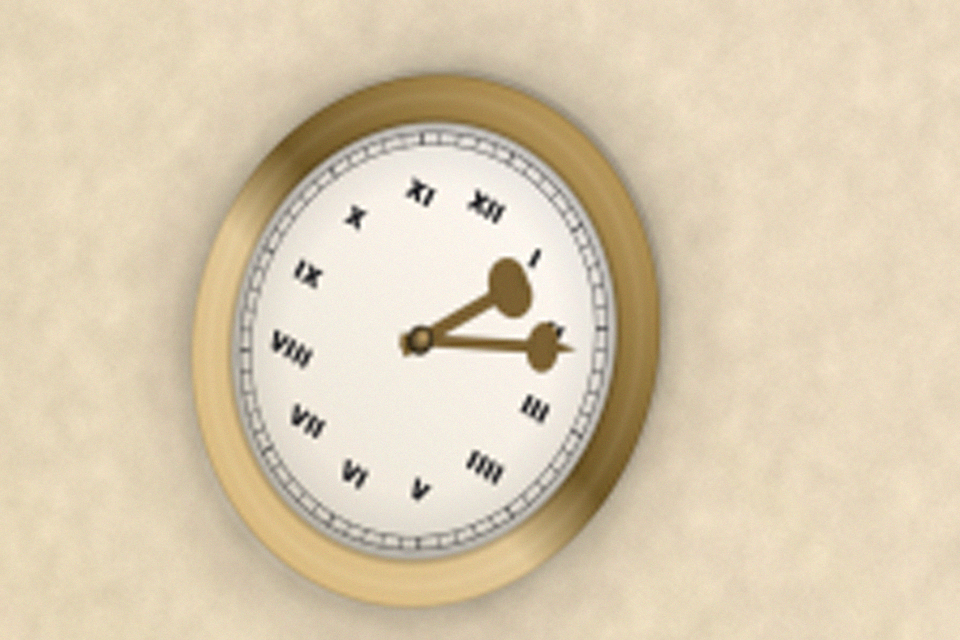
**1:11**
